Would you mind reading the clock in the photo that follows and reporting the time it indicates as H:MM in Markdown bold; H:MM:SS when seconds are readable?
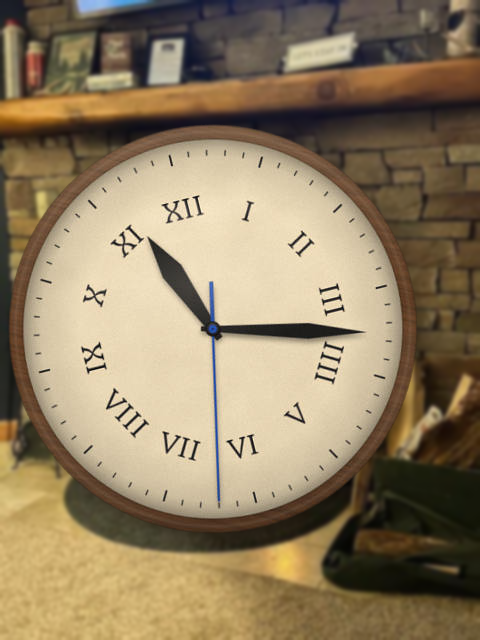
**11:17:32**
